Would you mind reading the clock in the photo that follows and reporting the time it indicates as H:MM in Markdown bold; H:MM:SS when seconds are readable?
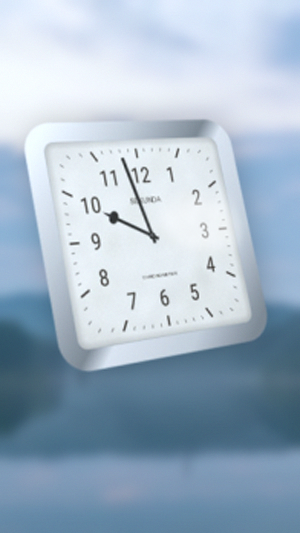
**9:58**
